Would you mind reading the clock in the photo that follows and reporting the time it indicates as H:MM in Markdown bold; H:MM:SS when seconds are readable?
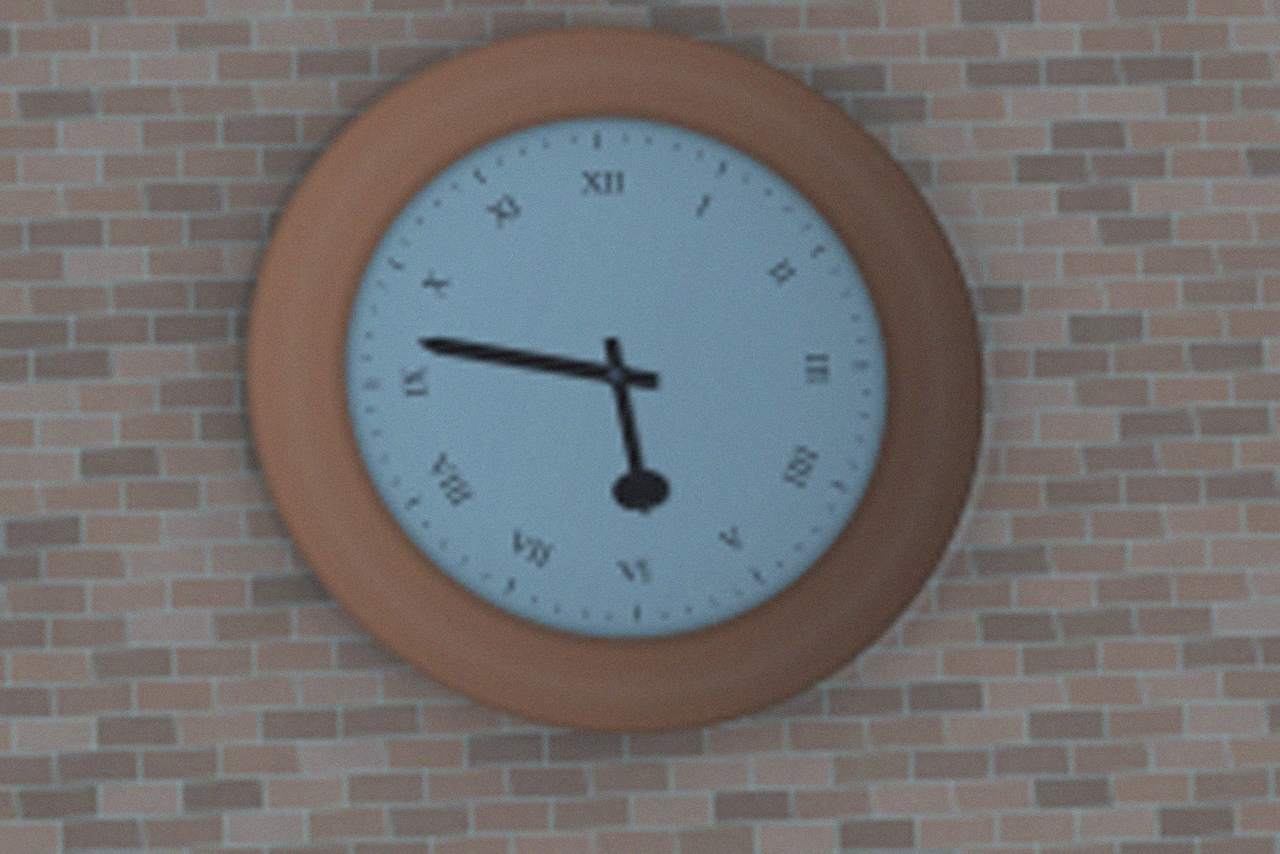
**5:47**
